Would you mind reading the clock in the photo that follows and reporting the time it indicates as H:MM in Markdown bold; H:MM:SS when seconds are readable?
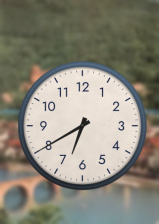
**6:40**
